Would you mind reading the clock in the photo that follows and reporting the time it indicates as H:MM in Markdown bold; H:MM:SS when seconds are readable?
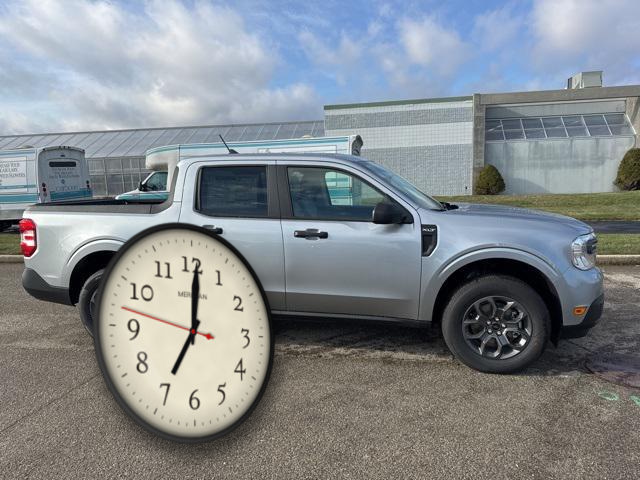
**7:00:47**
